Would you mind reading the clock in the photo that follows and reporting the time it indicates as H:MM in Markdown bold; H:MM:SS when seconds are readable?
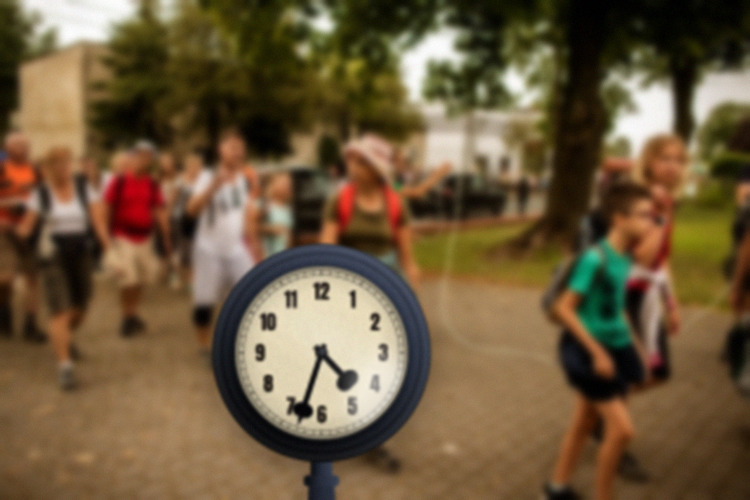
**4:33**
